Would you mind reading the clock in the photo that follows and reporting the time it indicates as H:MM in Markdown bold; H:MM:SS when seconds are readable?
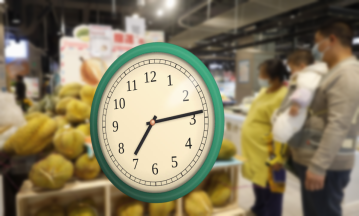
**7:14**
